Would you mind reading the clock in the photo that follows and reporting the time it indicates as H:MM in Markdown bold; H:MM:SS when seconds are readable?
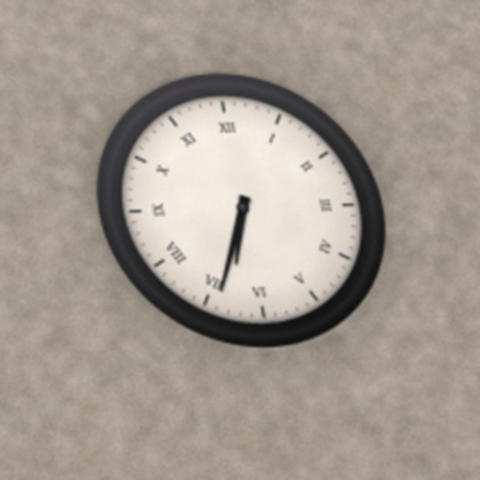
**6:34**
